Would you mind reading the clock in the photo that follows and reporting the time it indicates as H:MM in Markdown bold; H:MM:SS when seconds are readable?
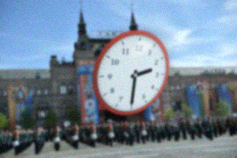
**2:30**
